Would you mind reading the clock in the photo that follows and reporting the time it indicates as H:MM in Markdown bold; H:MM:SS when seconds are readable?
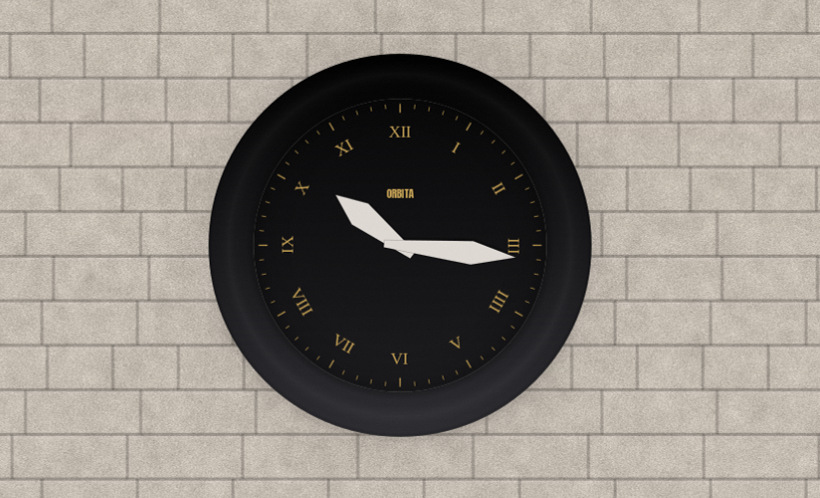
**10:16**
